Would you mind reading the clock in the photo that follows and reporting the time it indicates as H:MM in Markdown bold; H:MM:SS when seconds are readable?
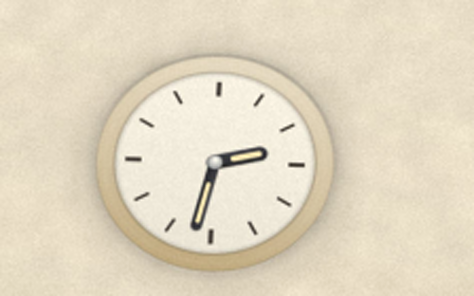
**2:32**
